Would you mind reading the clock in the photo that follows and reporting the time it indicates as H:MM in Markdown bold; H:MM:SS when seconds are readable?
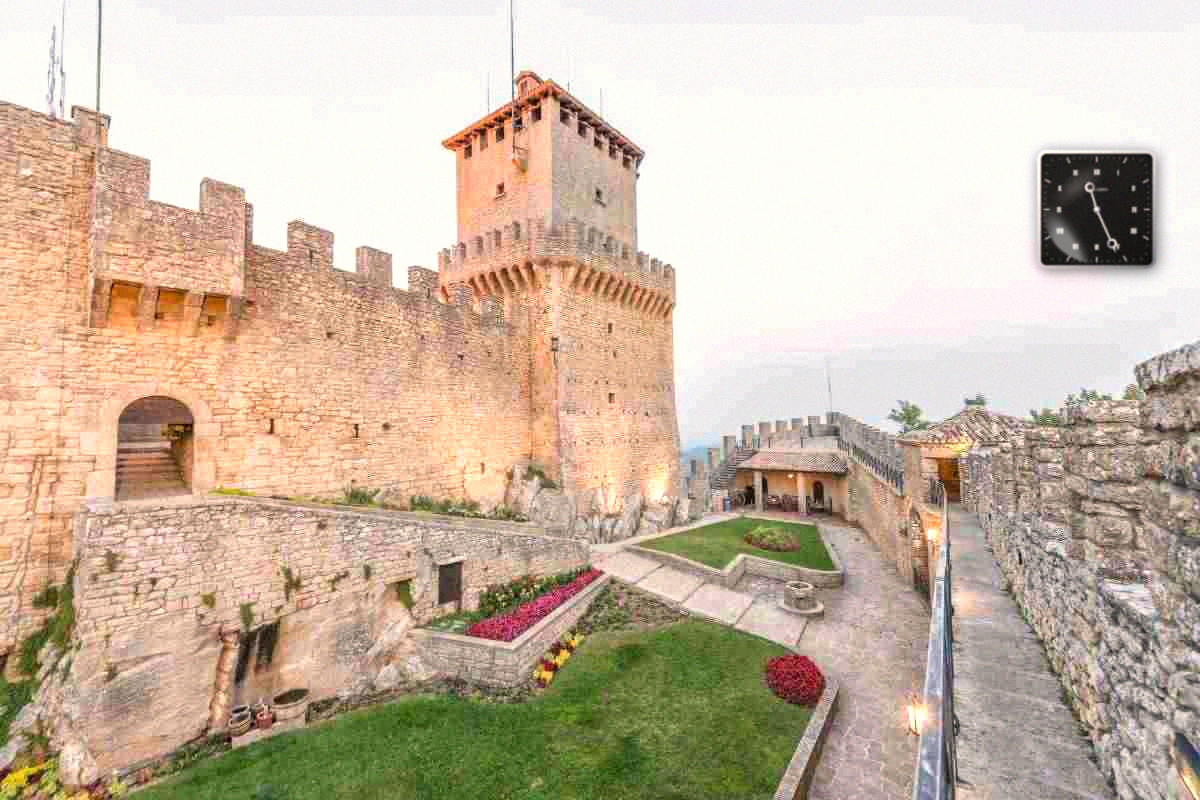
**11:26**
